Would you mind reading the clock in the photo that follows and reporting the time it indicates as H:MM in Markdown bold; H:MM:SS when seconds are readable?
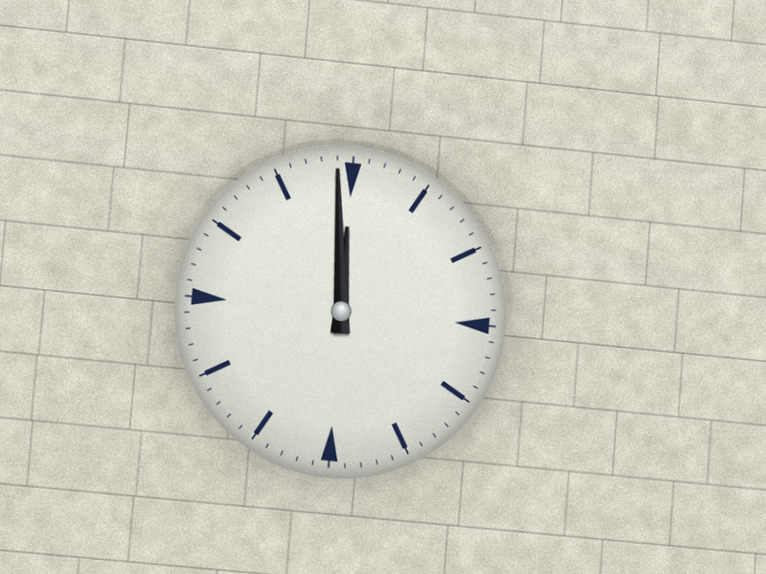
**11:59**
